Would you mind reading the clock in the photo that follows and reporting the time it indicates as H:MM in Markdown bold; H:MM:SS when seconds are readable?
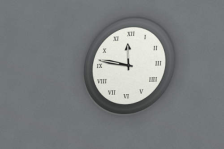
**11:47**
